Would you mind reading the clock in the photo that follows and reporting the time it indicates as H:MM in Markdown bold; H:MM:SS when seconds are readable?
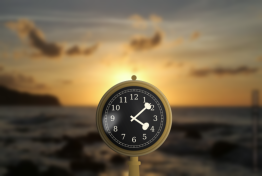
**4:08**
